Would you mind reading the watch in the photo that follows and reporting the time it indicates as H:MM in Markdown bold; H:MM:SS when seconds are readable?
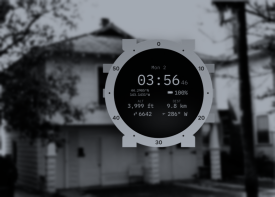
**3:56**
